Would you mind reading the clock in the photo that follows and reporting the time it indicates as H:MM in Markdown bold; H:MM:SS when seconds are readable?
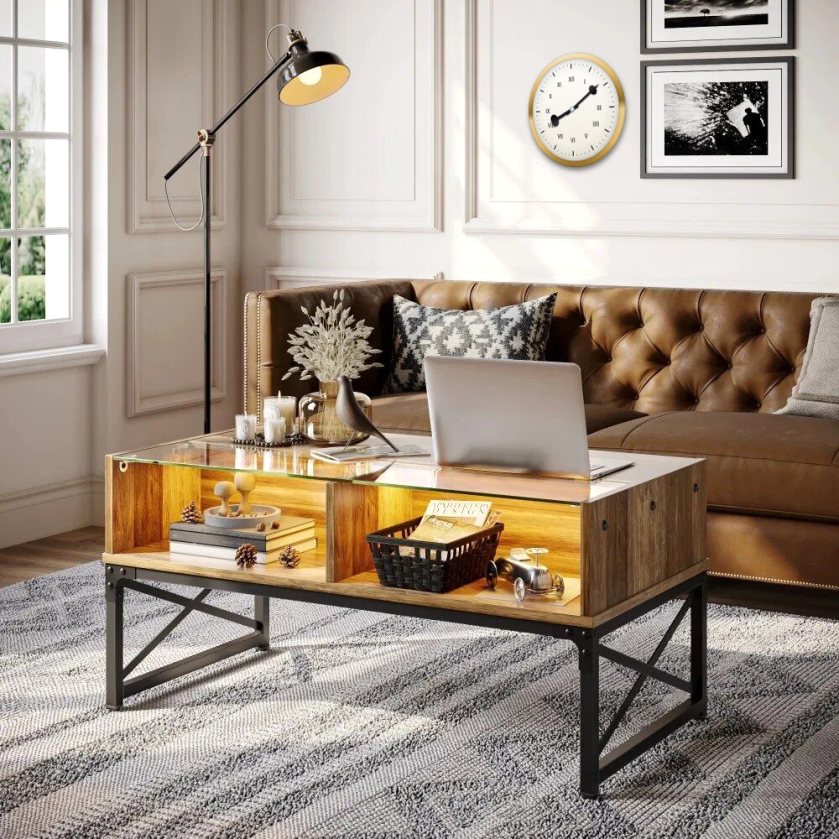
**8:09**
